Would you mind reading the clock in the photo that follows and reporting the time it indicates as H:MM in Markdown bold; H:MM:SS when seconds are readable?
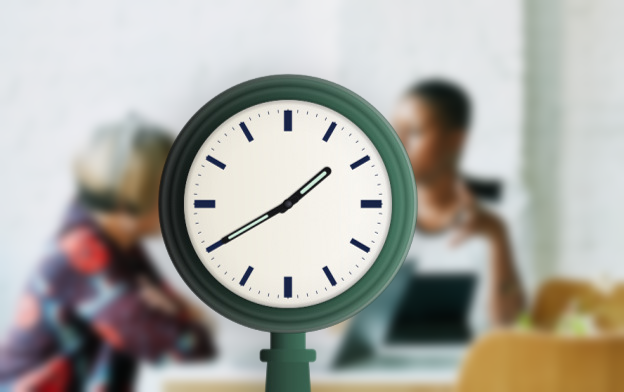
**1:40**
